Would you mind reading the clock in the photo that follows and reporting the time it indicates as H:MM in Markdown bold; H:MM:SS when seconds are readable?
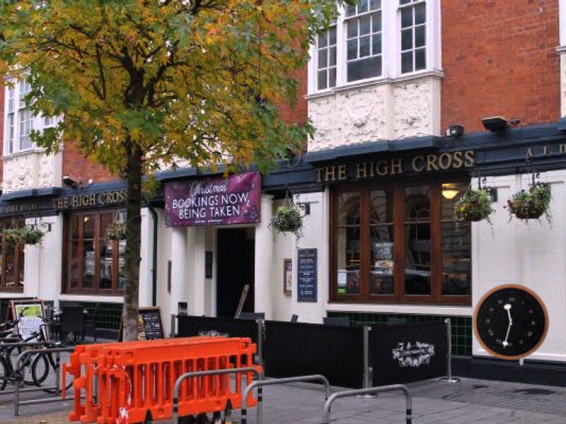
**11:32**
